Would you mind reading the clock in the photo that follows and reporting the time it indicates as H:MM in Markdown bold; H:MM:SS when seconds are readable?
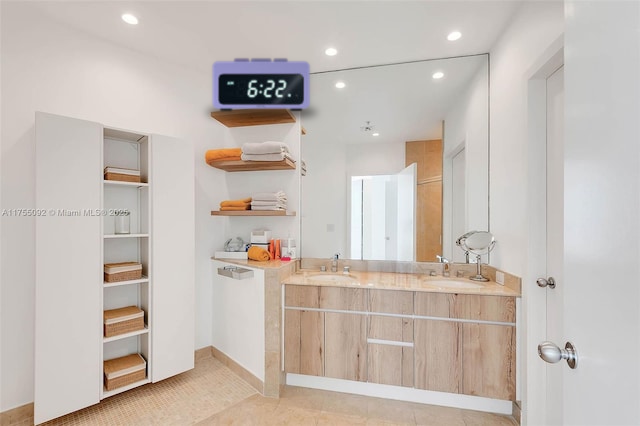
**6:22**
